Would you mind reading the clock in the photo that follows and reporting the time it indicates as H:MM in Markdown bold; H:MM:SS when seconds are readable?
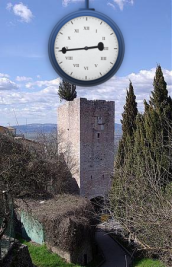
**2:44**
